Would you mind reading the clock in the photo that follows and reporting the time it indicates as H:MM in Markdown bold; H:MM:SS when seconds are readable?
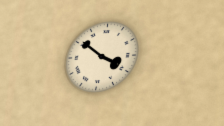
**3:51**
